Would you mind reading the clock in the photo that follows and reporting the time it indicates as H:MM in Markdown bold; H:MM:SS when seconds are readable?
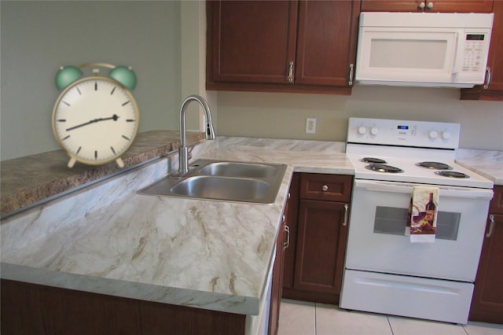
**2:42**
